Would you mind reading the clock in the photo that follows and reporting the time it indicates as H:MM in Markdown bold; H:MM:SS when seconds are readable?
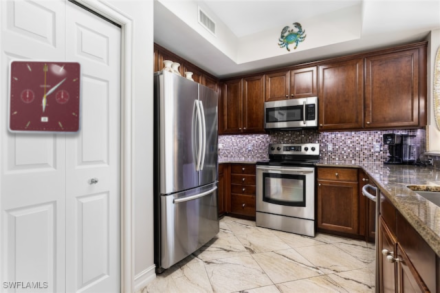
**6:08**
